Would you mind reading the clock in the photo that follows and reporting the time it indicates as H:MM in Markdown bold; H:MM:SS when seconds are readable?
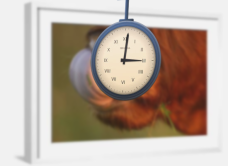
**3:01**
